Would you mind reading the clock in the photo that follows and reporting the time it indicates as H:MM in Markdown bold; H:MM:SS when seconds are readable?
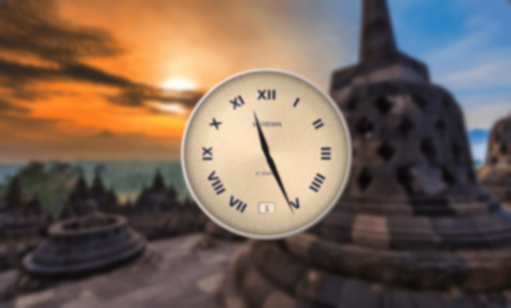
**11:26**
